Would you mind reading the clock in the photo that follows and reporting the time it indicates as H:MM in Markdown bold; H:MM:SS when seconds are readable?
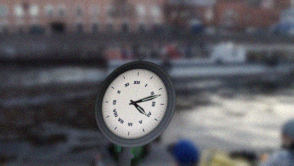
**4:12**
